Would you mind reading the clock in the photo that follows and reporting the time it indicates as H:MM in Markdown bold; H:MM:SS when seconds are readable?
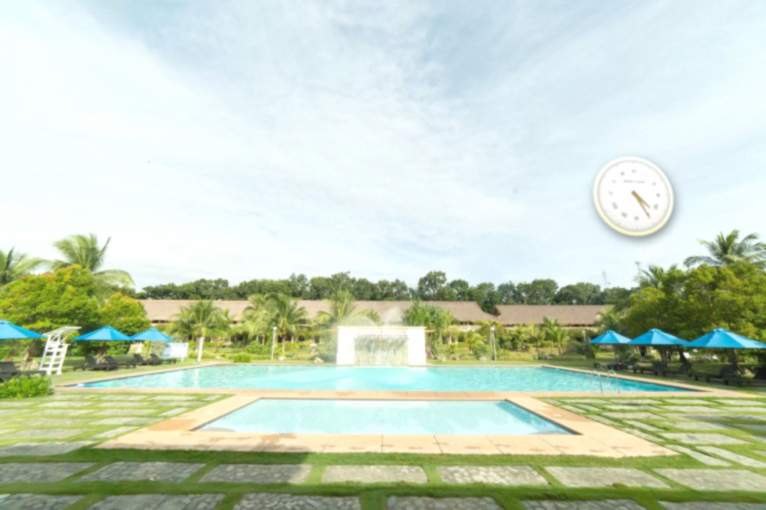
**4:25**
